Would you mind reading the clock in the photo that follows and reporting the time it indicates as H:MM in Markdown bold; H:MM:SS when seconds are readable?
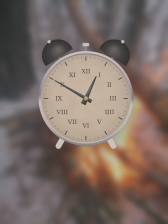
**12:50**
